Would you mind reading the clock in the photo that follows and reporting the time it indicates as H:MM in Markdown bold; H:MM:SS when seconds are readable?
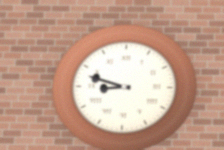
**8:48**
